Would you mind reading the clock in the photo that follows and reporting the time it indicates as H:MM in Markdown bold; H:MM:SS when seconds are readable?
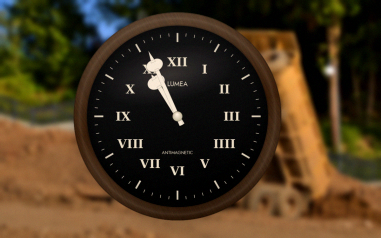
**10:56**
